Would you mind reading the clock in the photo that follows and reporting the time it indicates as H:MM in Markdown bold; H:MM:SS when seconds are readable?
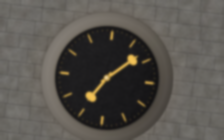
**7:08**
